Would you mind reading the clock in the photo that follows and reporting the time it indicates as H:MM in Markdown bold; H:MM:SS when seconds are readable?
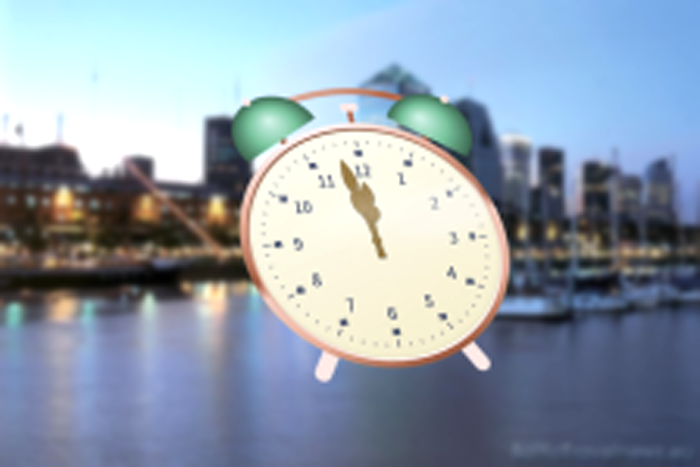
**11:58**
